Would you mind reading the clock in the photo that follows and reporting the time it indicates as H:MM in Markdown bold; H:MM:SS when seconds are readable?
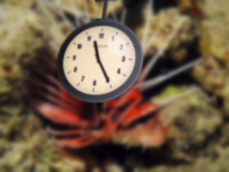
**11:25**
